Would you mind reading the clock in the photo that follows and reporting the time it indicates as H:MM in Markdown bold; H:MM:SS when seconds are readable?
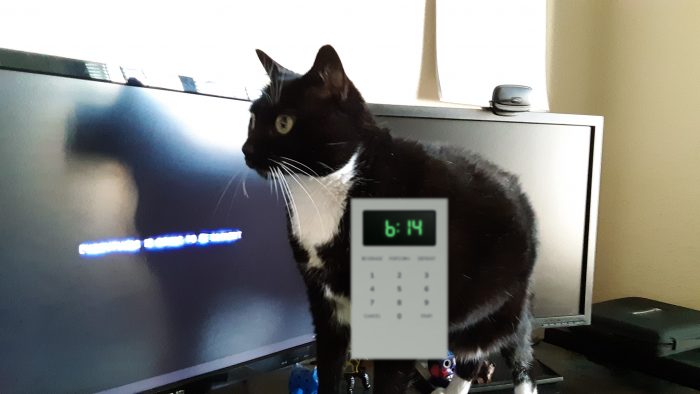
**6:14**
